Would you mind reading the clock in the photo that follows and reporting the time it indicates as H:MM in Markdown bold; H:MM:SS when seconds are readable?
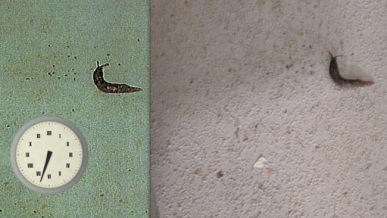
**6:33**
